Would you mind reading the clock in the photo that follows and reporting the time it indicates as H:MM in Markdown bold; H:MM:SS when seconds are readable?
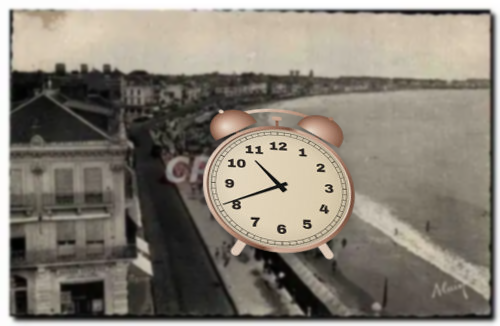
**10:41**
